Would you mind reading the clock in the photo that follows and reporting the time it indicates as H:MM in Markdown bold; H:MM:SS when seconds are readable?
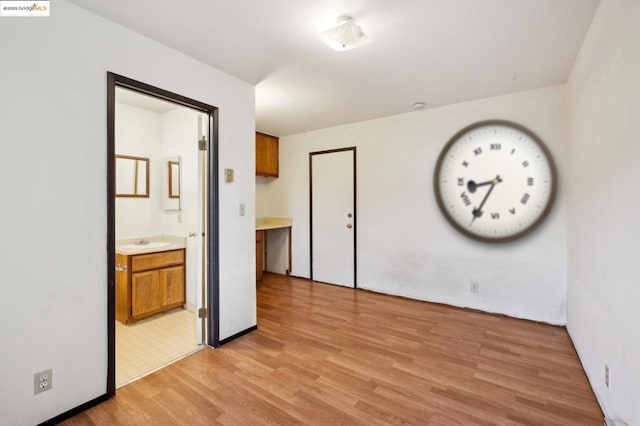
**8:35**
